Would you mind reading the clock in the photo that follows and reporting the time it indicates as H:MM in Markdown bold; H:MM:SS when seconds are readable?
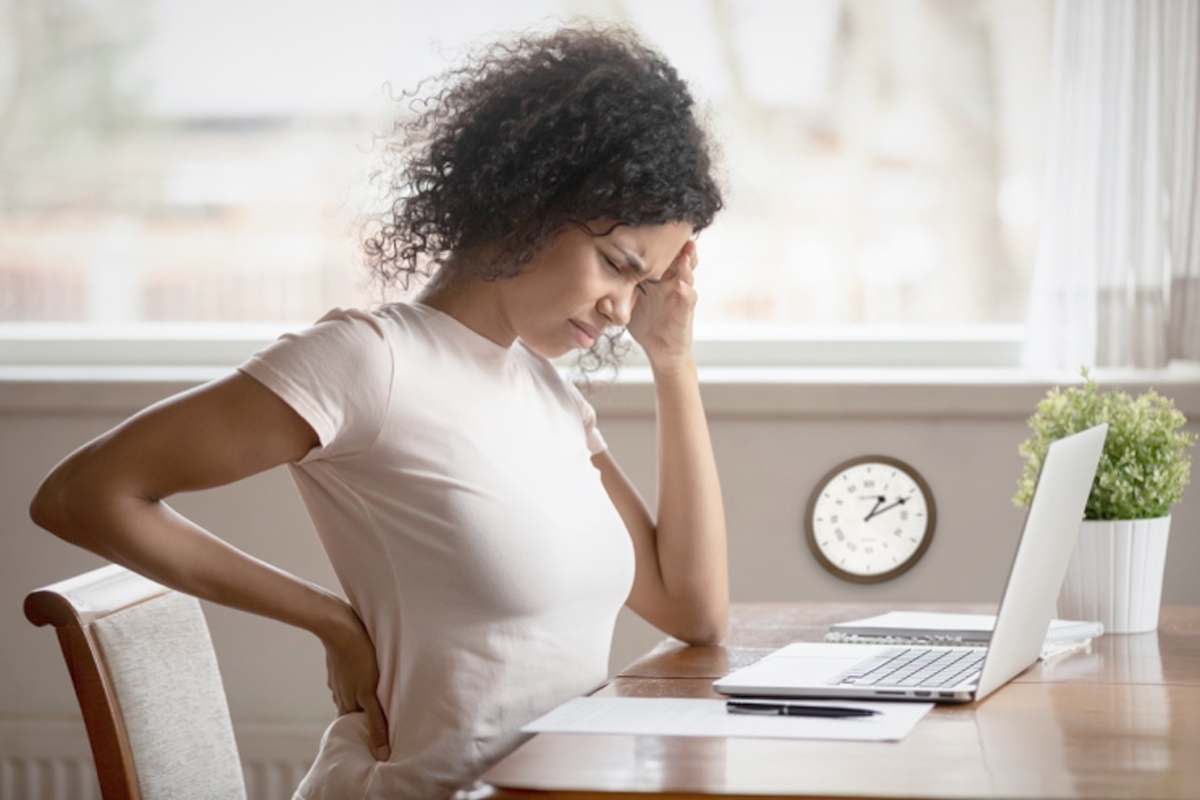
**1:11**
